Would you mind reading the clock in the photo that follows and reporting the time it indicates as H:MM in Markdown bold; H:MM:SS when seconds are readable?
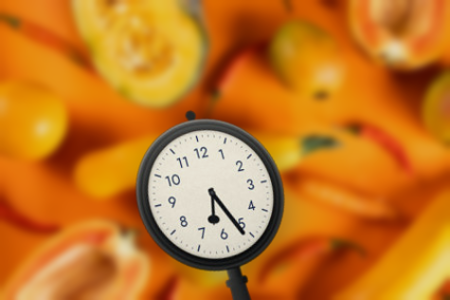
**6:26**
